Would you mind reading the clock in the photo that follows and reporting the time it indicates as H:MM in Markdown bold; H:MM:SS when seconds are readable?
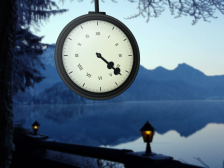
**4:22**
